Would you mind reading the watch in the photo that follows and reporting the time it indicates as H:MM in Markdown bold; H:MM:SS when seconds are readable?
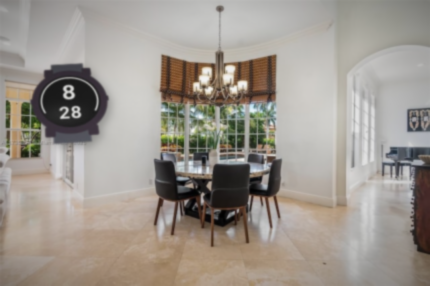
**8:28**
